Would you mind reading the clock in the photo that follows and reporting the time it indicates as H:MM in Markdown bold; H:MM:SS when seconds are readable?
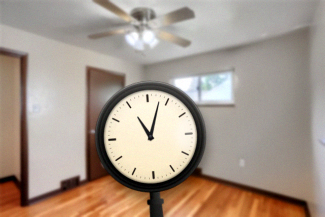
**11:03**
